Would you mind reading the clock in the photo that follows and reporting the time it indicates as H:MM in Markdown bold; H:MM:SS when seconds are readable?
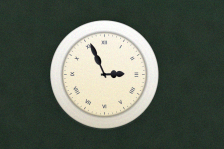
**2:56**
